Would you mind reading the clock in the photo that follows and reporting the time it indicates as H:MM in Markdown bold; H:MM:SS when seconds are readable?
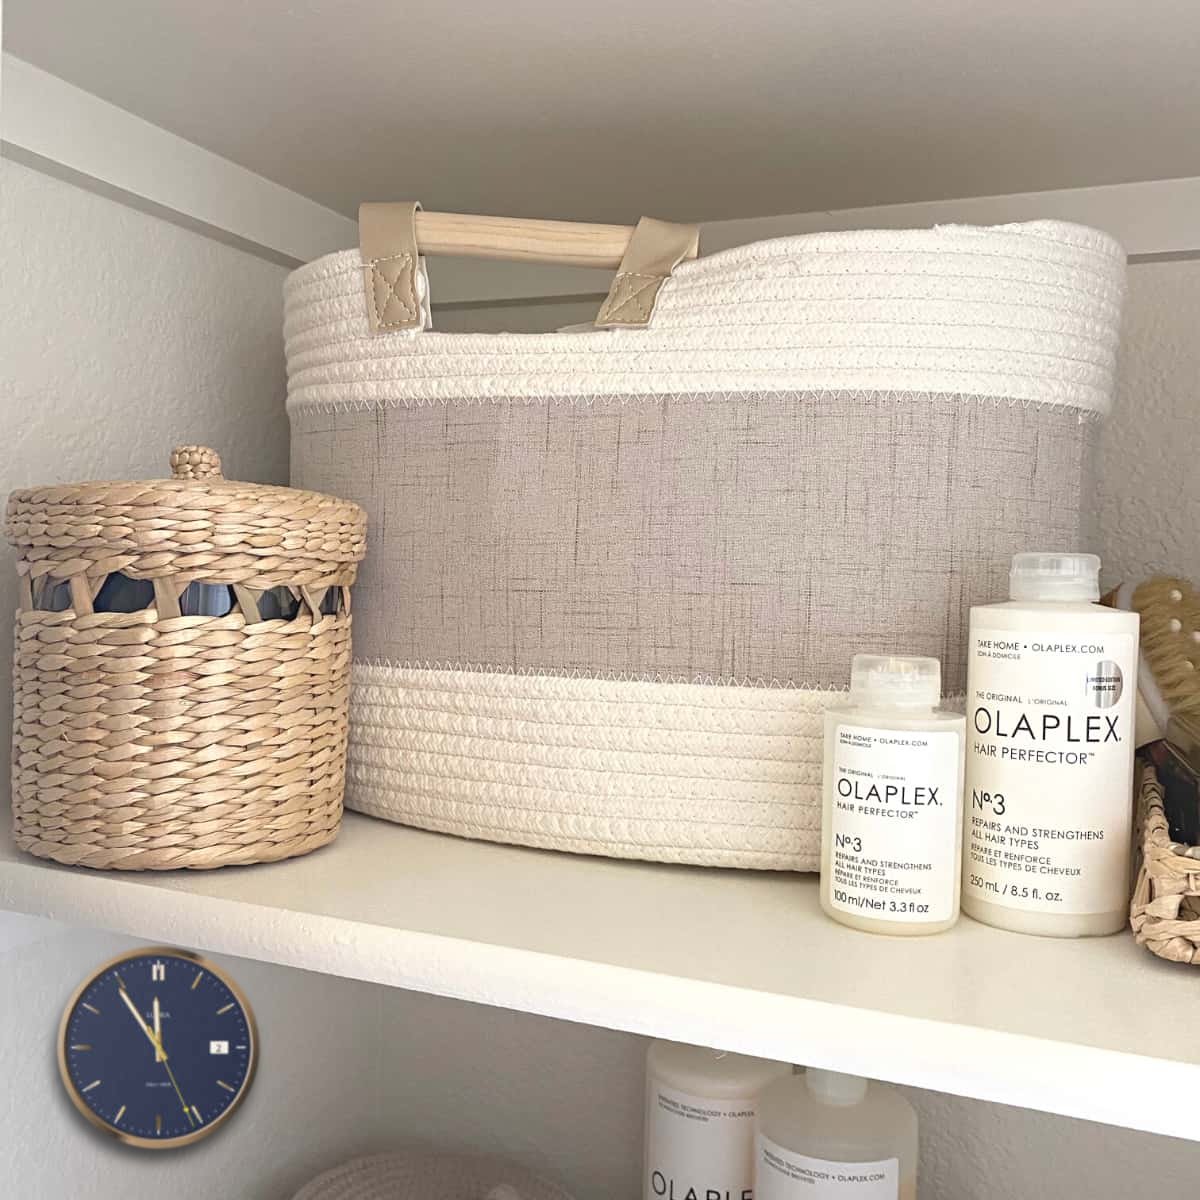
**11:54:26**
